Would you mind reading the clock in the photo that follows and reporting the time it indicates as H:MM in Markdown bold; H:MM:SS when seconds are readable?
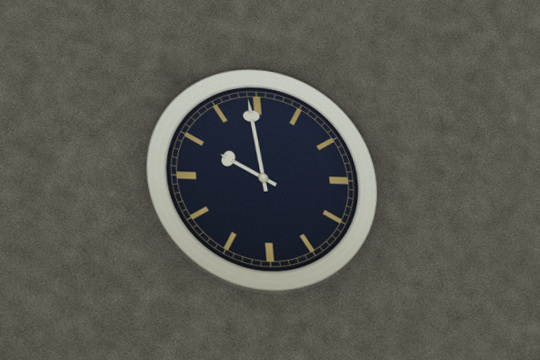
**9:59**
